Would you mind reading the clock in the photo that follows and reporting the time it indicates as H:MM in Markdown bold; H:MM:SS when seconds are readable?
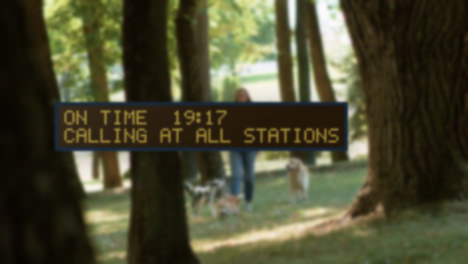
**19:17**
